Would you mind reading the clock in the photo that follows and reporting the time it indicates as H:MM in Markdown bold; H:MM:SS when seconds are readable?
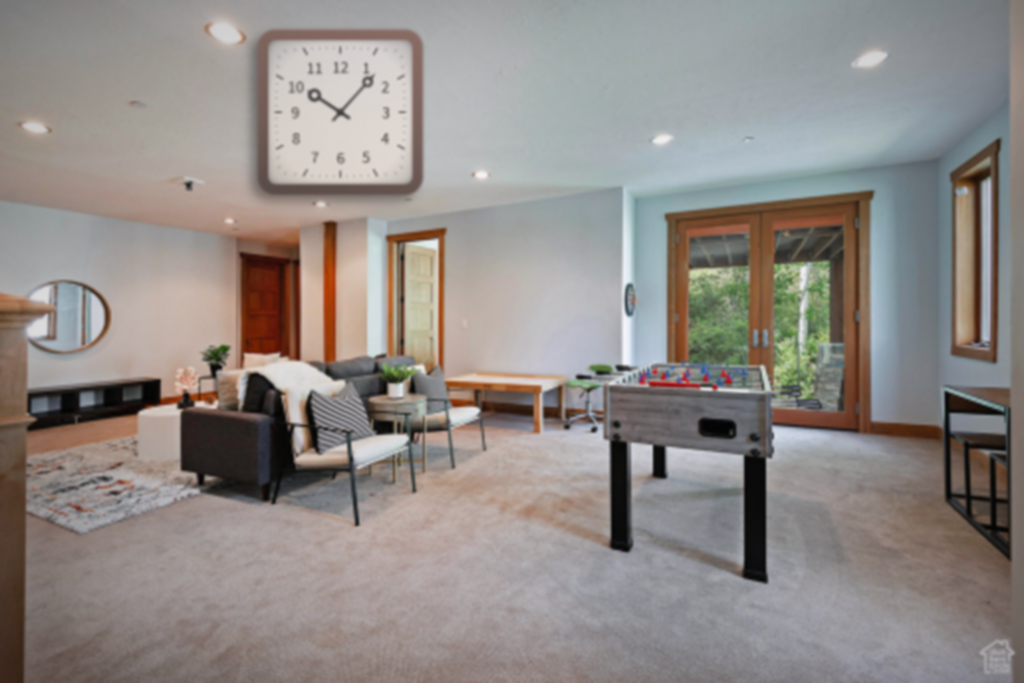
**10:07**
